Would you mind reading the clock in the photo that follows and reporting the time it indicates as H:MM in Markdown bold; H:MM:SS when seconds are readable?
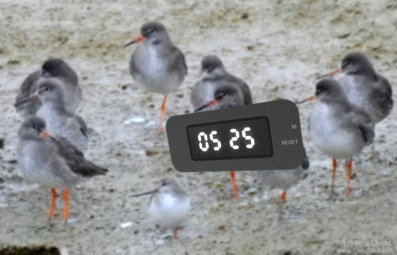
**5:25**
